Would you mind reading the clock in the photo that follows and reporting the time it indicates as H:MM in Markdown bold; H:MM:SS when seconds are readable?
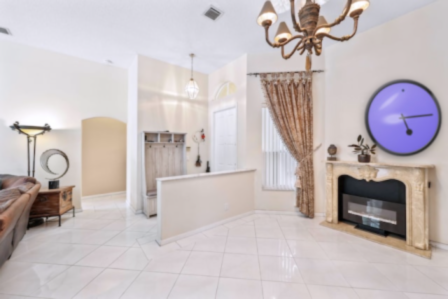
**5:14**
